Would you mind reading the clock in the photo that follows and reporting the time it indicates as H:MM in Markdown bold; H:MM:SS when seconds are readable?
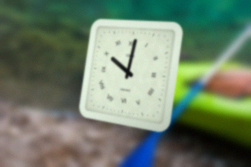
**10:01**
